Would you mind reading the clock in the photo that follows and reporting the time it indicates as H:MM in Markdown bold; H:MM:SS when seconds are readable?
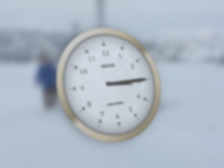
**3:15**
